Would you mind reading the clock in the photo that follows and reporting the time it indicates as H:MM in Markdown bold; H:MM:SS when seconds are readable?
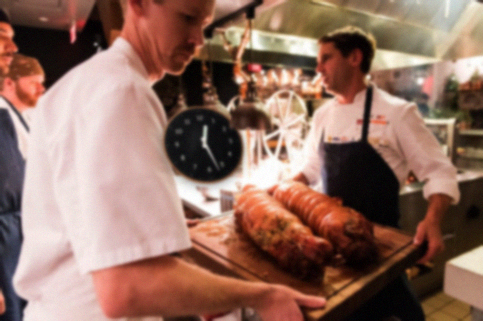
**12:27**
